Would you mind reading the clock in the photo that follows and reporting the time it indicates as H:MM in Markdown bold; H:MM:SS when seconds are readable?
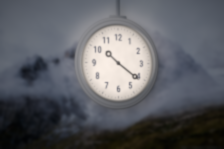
**10:21**
